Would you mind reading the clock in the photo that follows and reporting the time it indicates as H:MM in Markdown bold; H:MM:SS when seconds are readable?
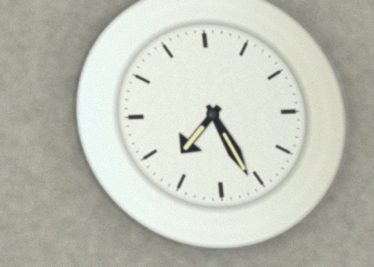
**7:26**
